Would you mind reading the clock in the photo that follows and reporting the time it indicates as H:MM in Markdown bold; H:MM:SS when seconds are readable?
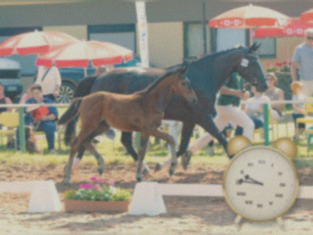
**9:46**
